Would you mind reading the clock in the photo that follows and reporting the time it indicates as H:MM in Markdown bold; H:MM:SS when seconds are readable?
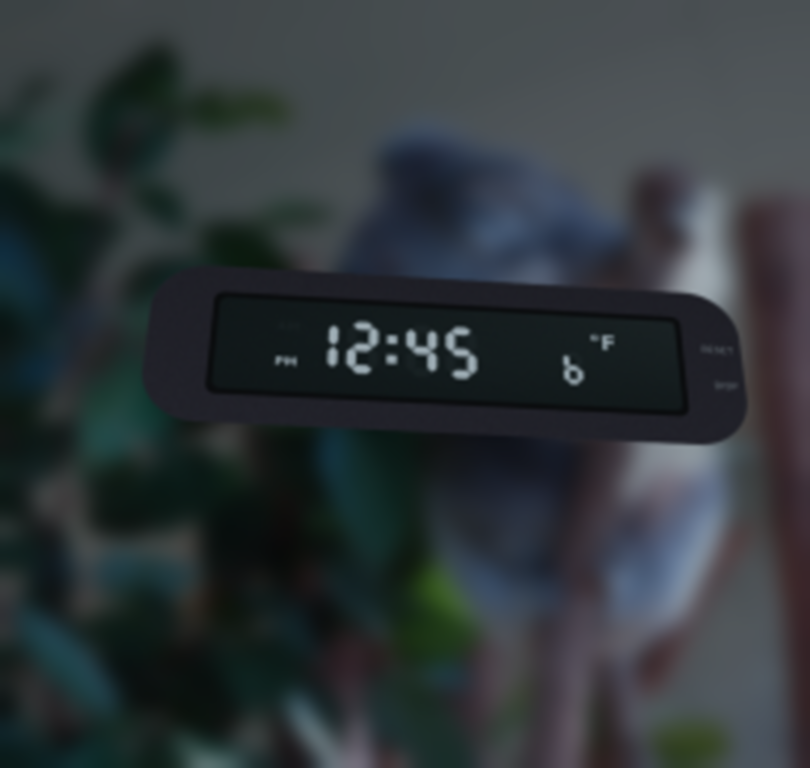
**12:45**
